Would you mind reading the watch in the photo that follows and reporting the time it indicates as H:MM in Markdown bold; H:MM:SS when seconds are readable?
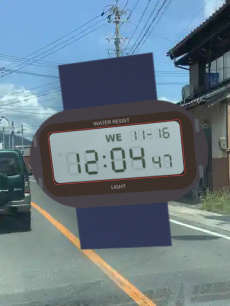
**12:04:47**
